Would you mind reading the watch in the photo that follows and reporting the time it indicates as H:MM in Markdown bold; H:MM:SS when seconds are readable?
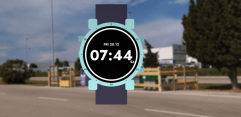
**7:44**
